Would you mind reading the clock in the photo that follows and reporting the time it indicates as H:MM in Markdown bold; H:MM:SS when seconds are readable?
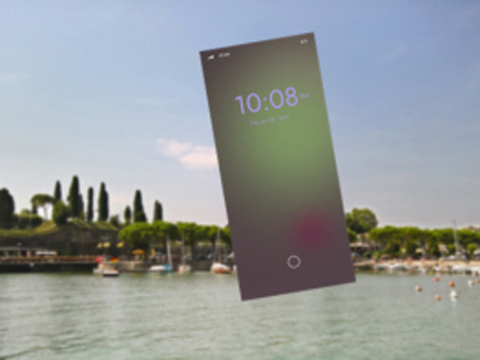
**10:08**
